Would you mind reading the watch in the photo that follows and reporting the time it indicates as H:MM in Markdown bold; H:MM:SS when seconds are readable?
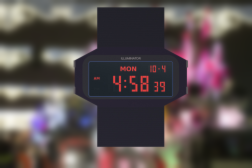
**4:58:39**
